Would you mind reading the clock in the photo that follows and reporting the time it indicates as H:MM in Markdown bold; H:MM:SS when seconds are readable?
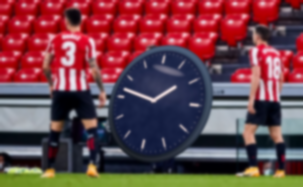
**1:47**
